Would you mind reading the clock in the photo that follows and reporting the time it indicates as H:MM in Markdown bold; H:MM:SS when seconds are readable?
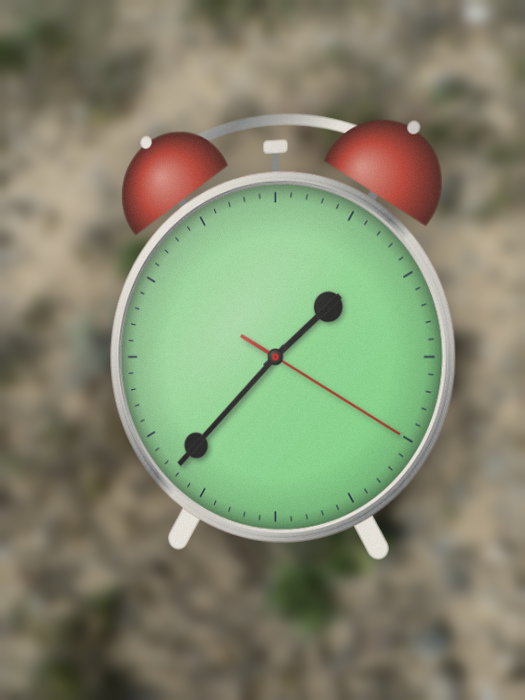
**1:37:20**
